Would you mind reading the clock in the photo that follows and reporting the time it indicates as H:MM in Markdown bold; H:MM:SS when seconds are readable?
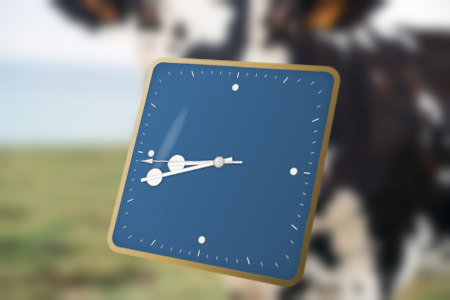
**8:41:44**
